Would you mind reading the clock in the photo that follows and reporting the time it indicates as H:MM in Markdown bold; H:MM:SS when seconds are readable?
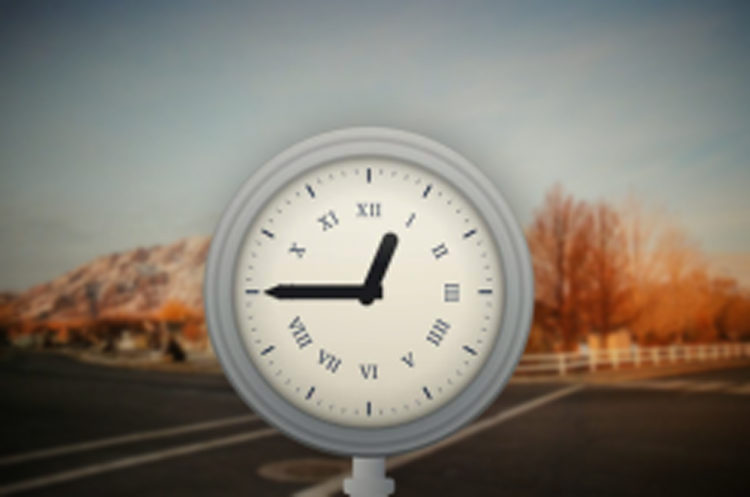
**12:45**
